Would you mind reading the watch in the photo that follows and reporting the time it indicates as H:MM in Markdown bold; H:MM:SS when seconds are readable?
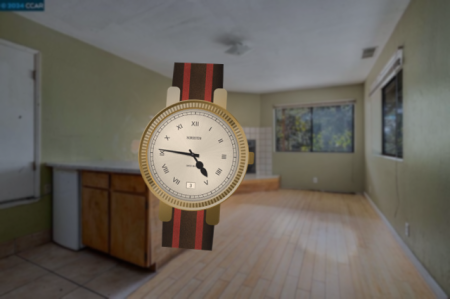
**4:46**
